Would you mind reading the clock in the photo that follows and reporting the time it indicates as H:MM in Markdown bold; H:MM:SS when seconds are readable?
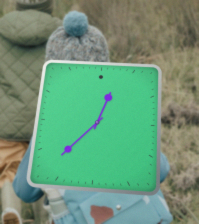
**12:37**
